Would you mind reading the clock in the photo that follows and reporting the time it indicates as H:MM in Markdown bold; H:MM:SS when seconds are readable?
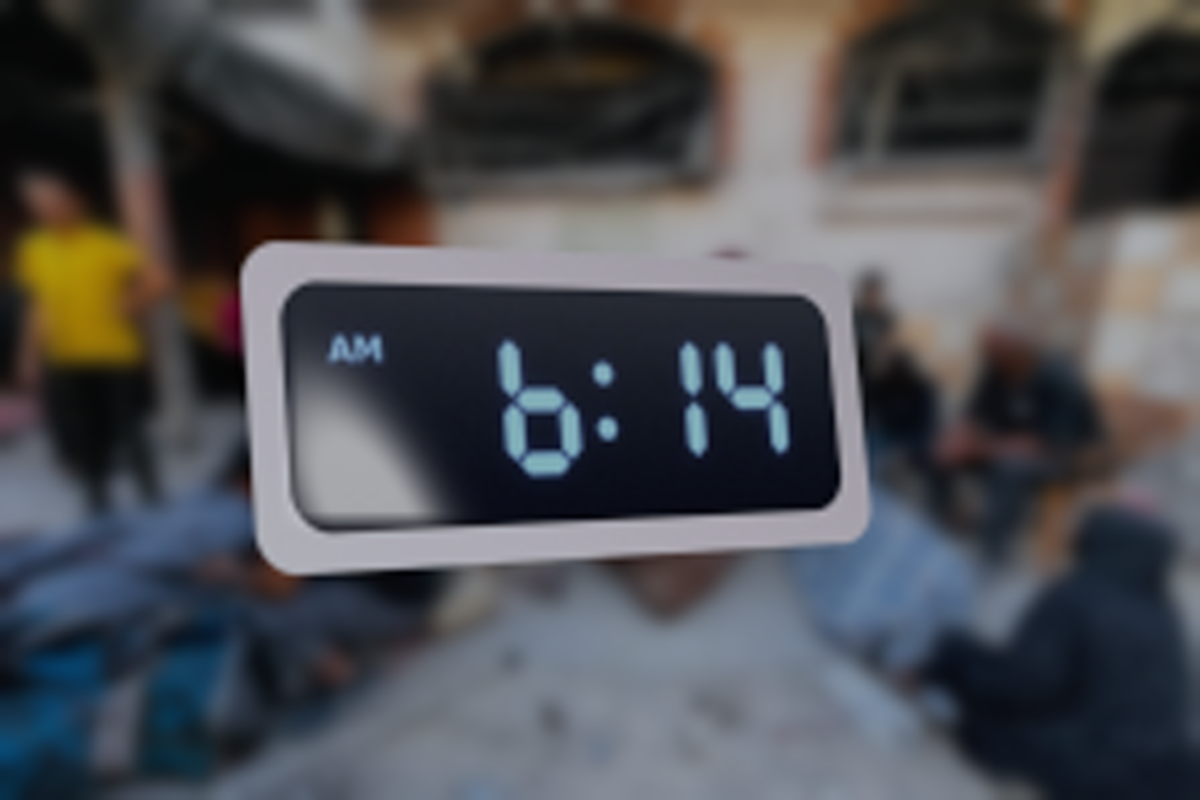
**6:14**
